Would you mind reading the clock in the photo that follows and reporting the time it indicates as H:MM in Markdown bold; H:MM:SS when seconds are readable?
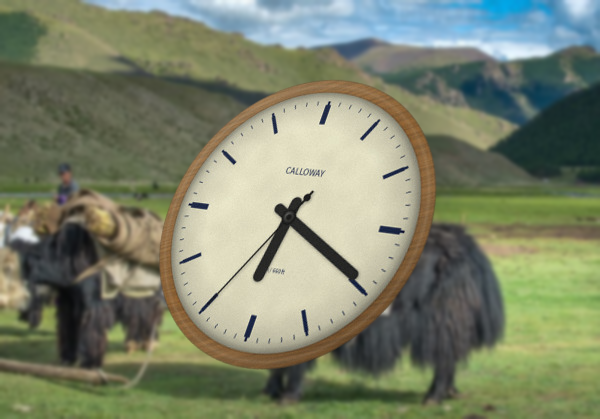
**6:19:35**
